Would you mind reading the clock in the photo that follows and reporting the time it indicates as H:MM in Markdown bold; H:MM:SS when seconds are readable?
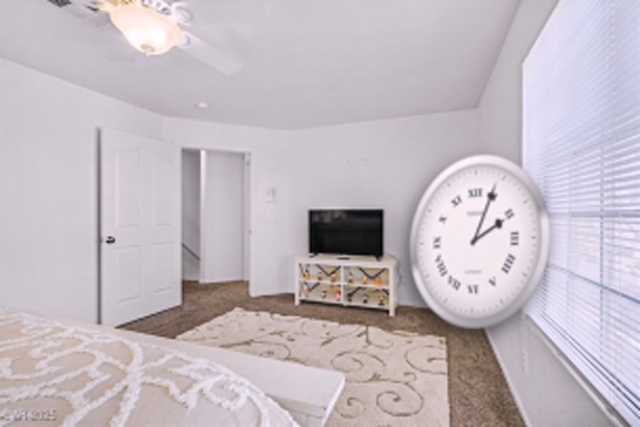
**2:04**
